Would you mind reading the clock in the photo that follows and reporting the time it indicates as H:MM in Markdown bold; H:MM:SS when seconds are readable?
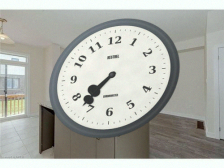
**7:37**
